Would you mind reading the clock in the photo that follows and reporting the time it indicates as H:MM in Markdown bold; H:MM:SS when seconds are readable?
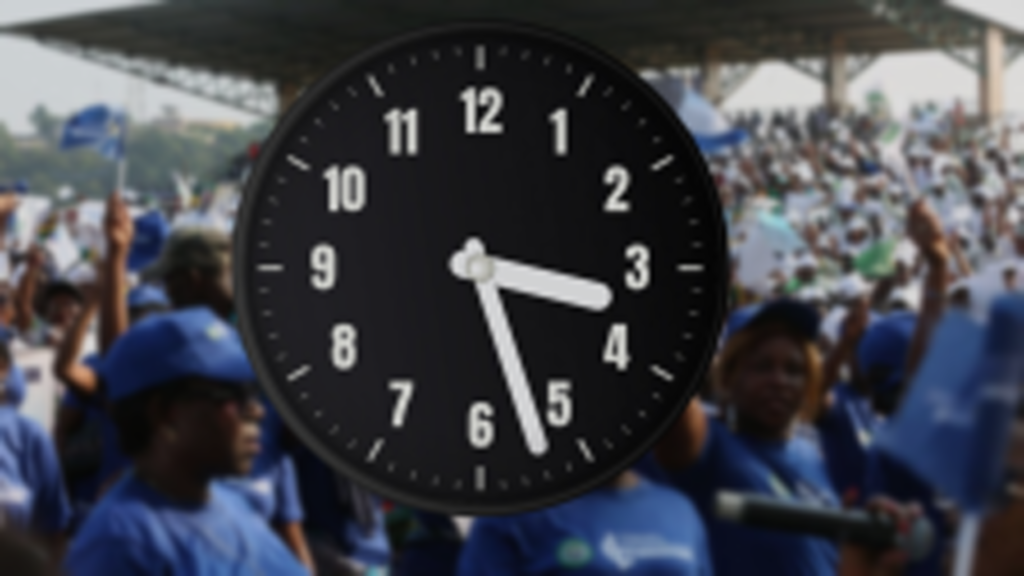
**3:27**
